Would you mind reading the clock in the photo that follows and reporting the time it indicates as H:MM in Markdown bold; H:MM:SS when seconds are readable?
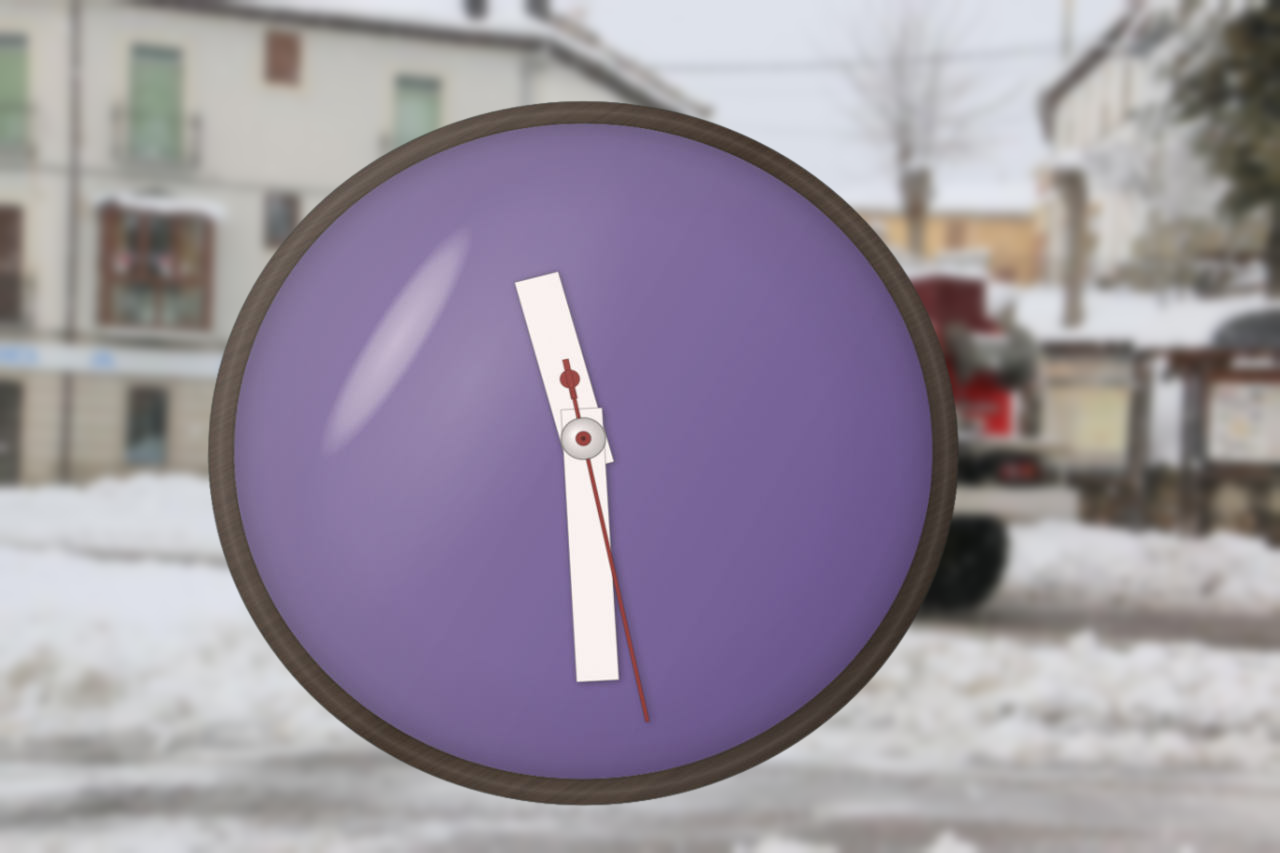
**11:29:28**
